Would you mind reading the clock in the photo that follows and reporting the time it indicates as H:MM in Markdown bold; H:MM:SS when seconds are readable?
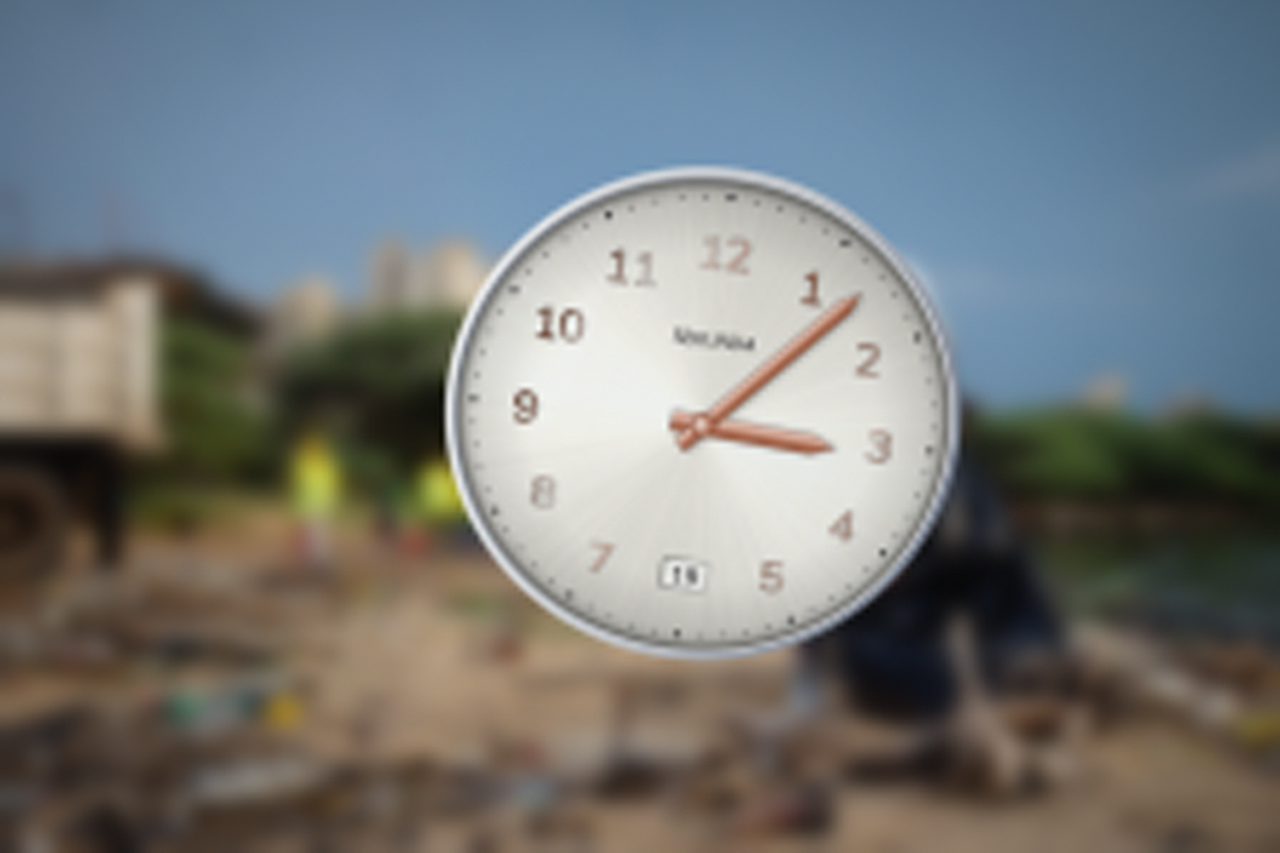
**3:07**
